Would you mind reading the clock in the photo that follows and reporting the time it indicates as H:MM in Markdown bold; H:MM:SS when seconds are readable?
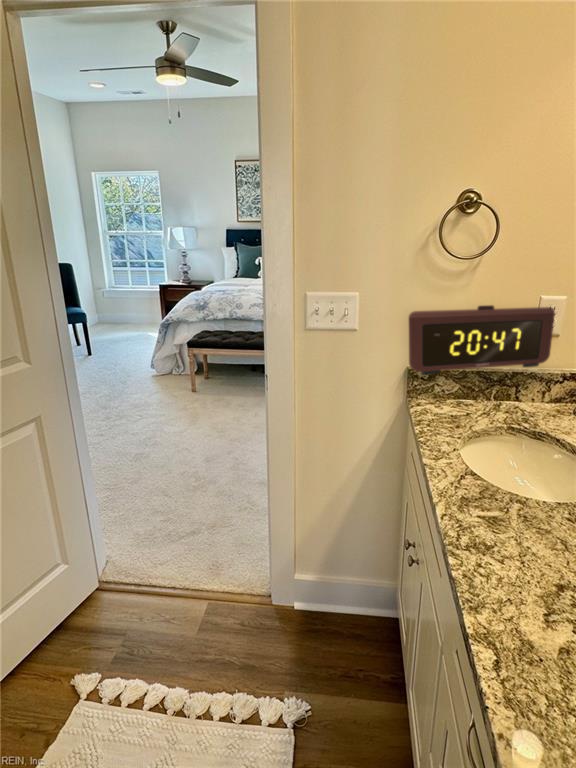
**20:47**
